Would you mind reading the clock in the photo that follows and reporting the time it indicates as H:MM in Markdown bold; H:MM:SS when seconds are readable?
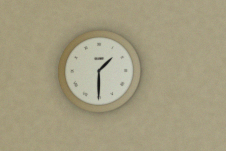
**1:30**
